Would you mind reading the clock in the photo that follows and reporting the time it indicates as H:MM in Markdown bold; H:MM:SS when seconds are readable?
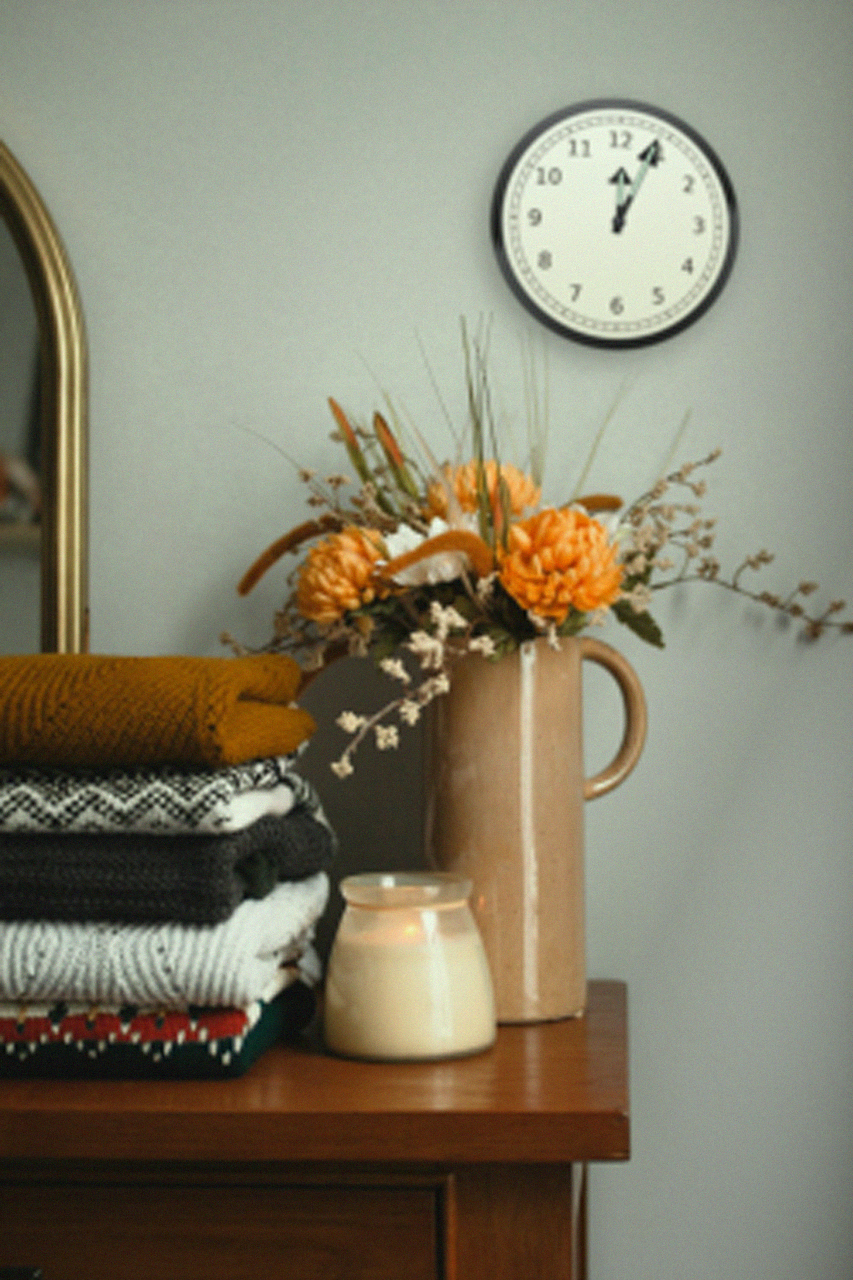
**12:04**
